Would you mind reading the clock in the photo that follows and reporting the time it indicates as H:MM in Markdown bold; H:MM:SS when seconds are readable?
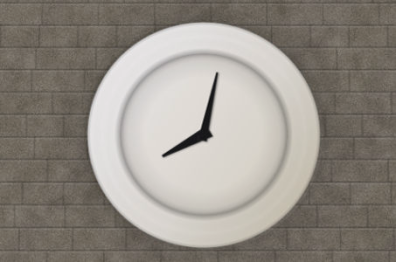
**8:02**
